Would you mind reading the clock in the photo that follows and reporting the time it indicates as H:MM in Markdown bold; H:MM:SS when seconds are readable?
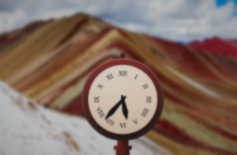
**5:37**
